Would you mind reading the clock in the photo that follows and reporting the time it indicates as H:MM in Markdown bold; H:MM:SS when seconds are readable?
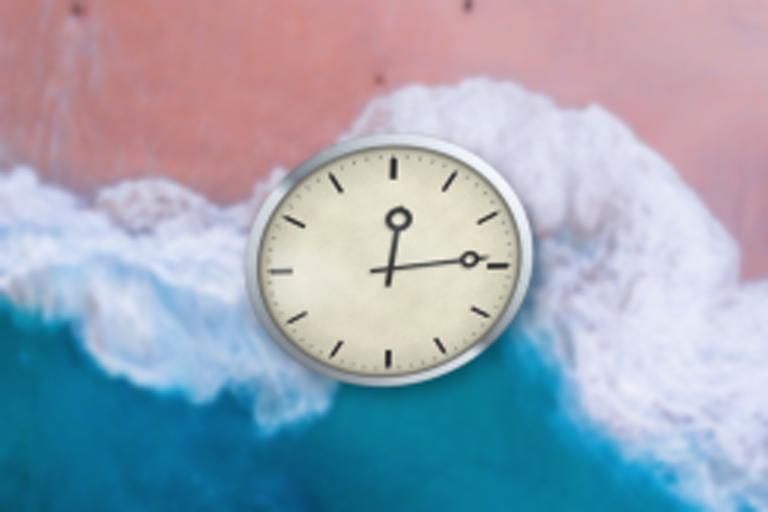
**12:14**
